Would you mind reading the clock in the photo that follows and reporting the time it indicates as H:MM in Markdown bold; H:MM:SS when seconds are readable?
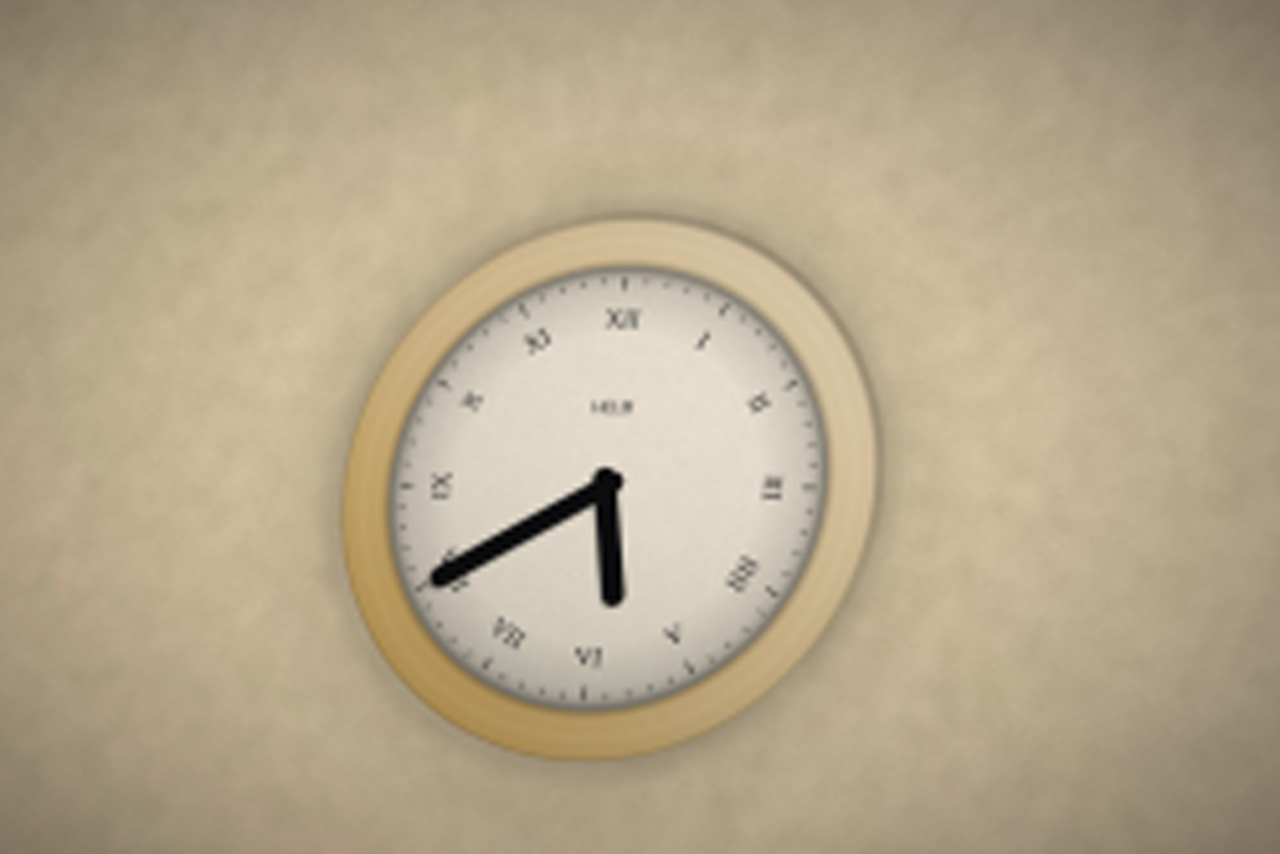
**5:40**
